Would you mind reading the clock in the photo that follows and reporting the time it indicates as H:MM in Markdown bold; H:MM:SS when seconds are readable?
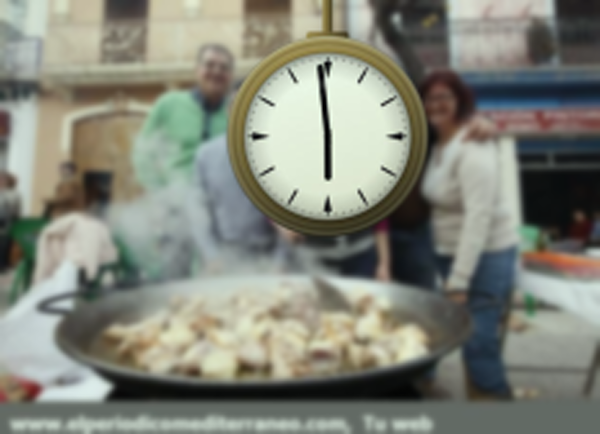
**5:59**
